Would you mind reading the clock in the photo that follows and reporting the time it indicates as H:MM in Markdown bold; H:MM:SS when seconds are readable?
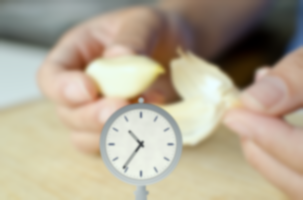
**10:36**
